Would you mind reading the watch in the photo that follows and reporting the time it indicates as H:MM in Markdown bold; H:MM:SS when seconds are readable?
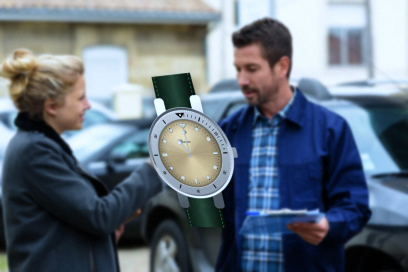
**11:00**
